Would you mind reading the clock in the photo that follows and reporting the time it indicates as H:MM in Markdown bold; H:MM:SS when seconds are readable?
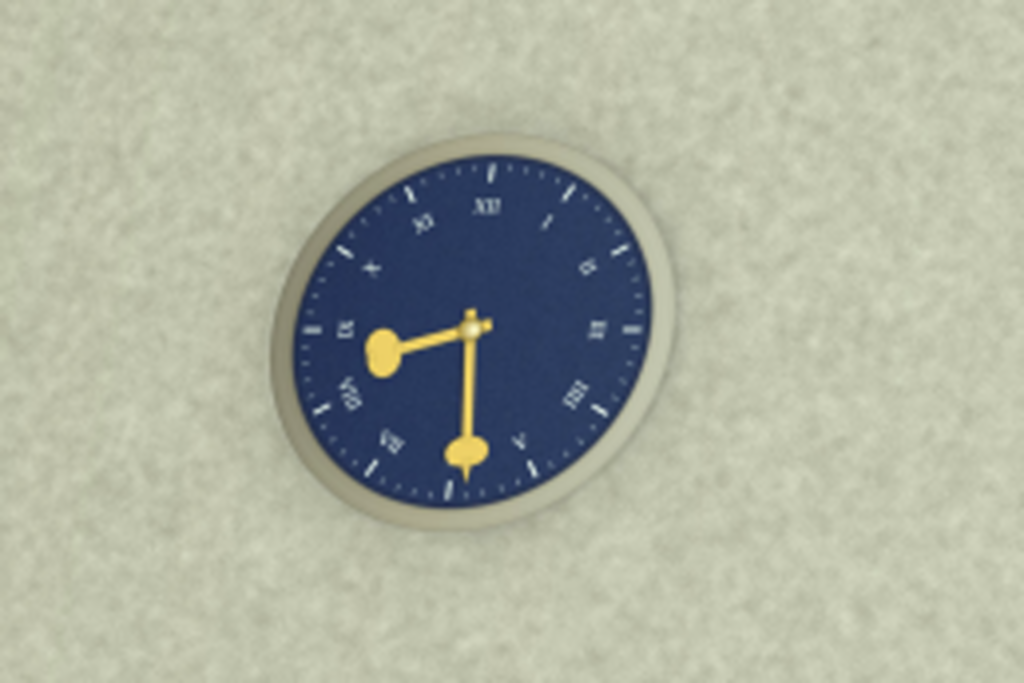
**8:29**
